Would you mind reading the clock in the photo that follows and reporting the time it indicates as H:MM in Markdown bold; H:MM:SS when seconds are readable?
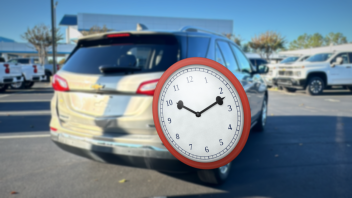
**10:12**
